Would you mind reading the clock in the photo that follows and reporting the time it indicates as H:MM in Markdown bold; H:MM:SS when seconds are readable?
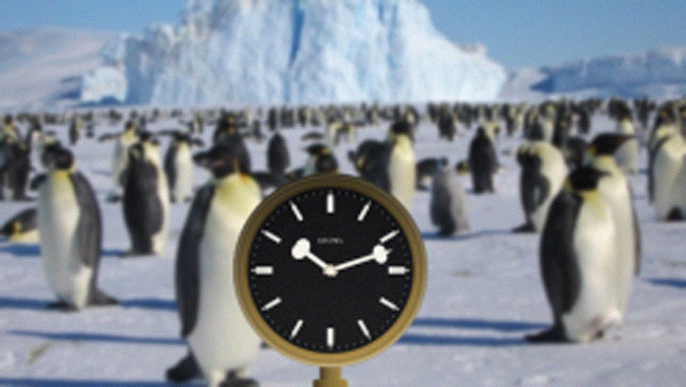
**10:12**
